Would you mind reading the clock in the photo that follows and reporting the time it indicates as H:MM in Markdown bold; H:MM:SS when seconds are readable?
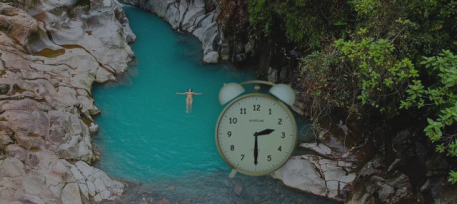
**2:30**
